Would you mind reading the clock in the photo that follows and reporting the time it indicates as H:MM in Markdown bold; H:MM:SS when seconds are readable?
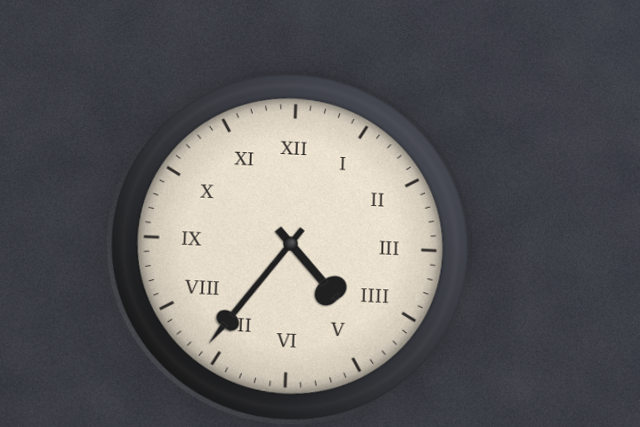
**4:36**
